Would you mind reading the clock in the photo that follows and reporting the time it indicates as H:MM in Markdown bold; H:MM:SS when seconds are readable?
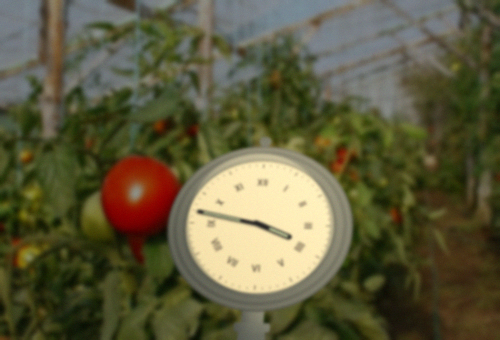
**3:47**
